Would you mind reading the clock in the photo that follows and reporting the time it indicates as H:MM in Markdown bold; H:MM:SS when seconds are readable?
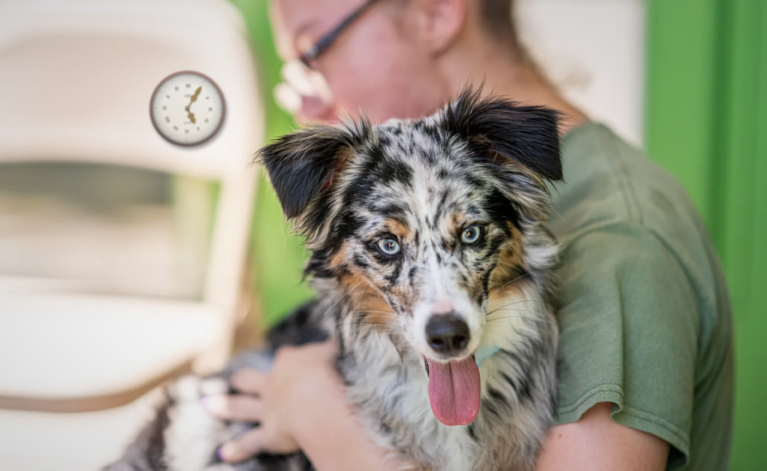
**5:05**
